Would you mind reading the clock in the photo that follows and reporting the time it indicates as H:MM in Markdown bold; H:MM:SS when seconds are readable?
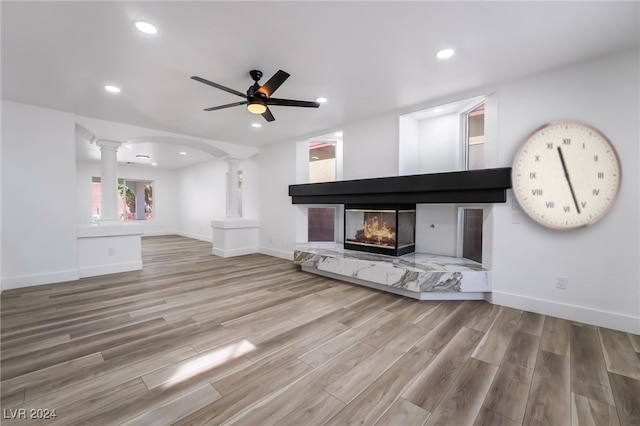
**11:27**
